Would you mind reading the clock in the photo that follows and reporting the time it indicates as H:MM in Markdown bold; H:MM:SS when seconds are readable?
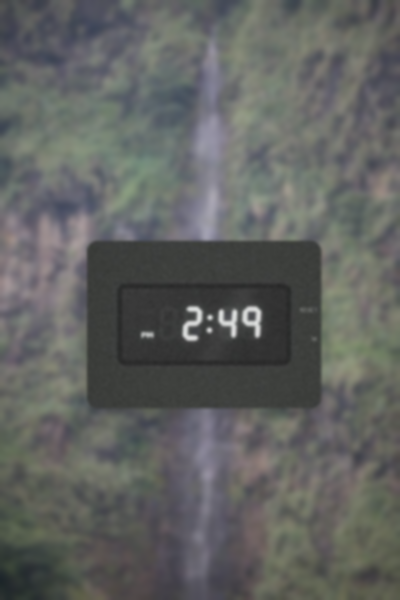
**2:49**
